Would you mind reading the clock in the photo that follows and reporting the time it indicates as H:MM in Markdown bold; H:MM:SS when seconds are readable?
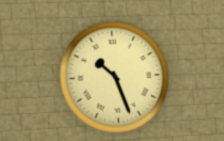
**10:27**
